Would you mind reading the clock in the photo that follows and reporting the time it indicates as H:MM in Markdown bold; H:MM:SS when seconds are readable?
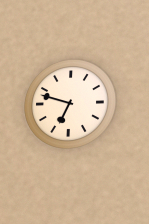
**6:48**
